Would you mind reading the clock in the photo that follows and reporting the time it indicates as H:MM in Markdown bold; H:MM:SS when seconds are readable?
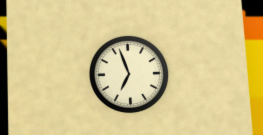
**6:57**
